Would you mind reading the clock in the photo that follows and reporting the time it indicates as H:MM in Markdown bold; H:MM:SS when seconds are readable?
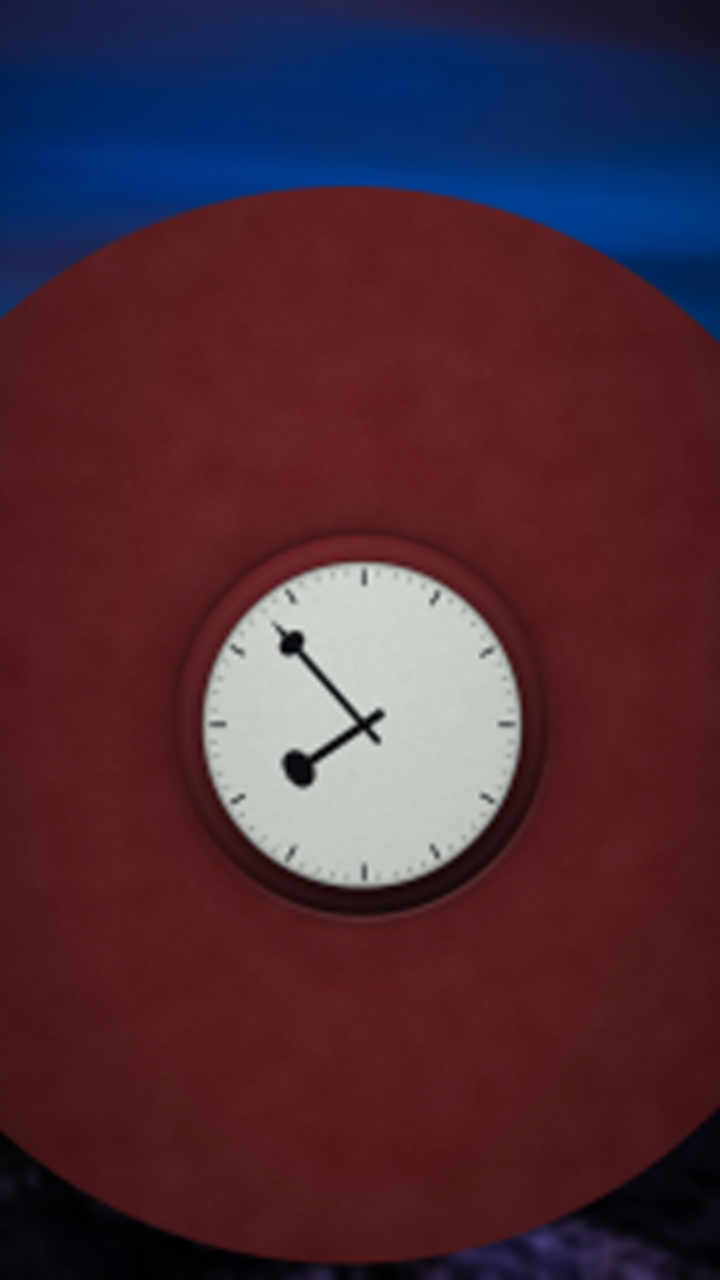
**7:53**
